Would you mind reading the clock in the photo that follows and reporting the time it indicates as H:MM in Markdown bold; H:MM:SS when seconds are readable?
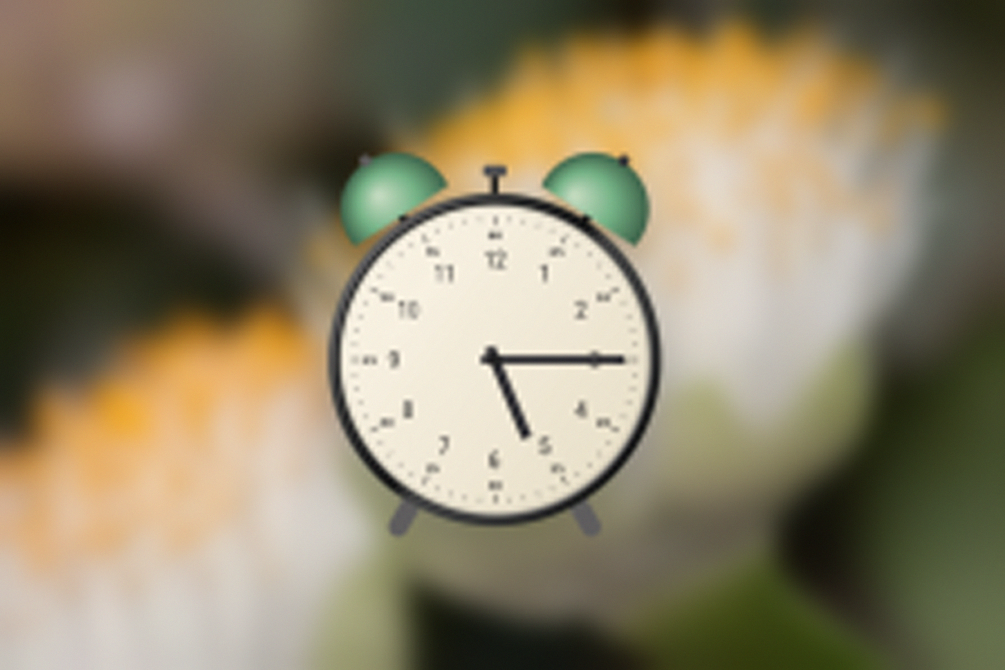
**5:15**
